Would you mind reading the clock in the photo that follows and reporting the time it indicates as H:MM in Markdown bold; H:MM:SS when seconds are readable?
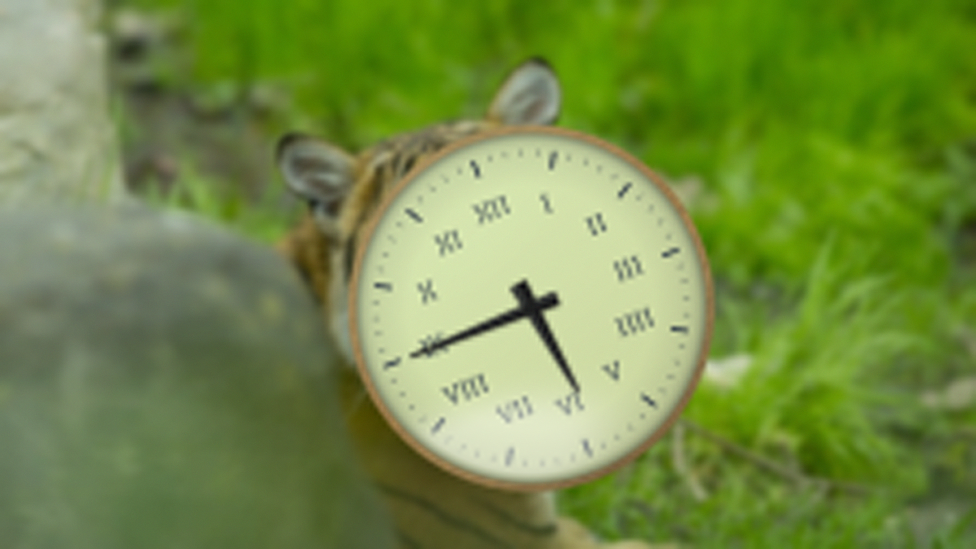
**5:45**
